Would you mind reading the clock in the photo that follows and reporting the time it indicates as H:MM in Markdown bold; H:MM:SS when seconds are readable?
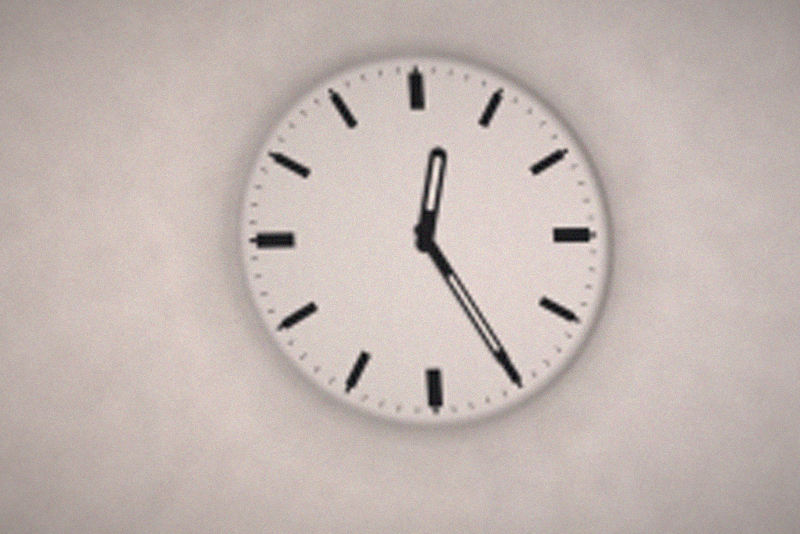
**12:25**
